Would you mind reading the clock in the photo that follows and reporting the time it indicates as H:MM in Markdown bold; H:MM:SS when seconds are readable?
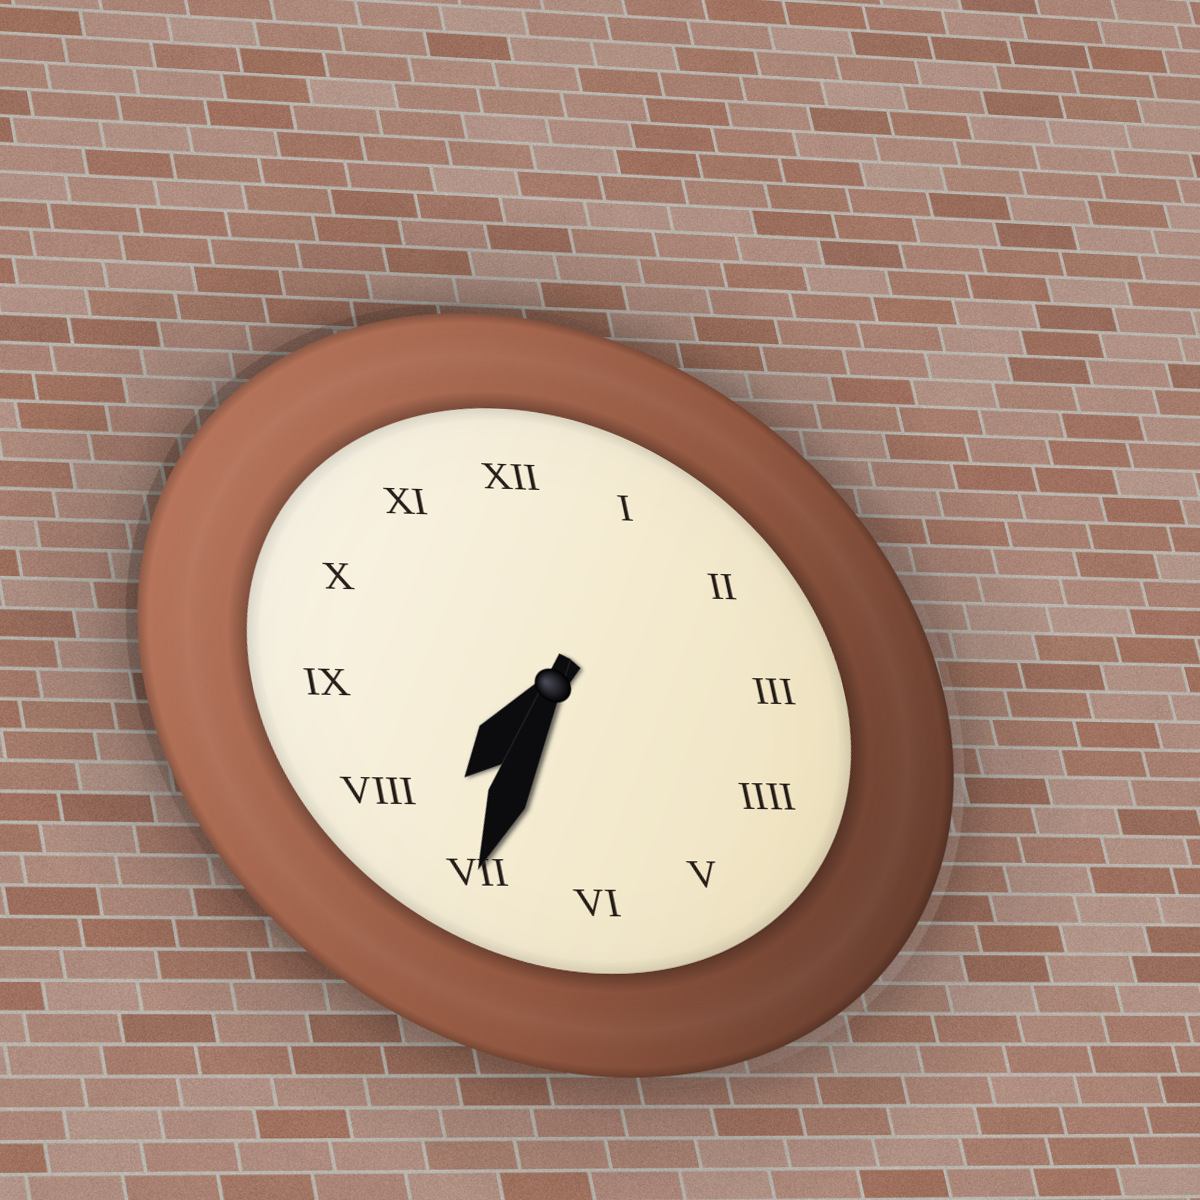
**7:35**
